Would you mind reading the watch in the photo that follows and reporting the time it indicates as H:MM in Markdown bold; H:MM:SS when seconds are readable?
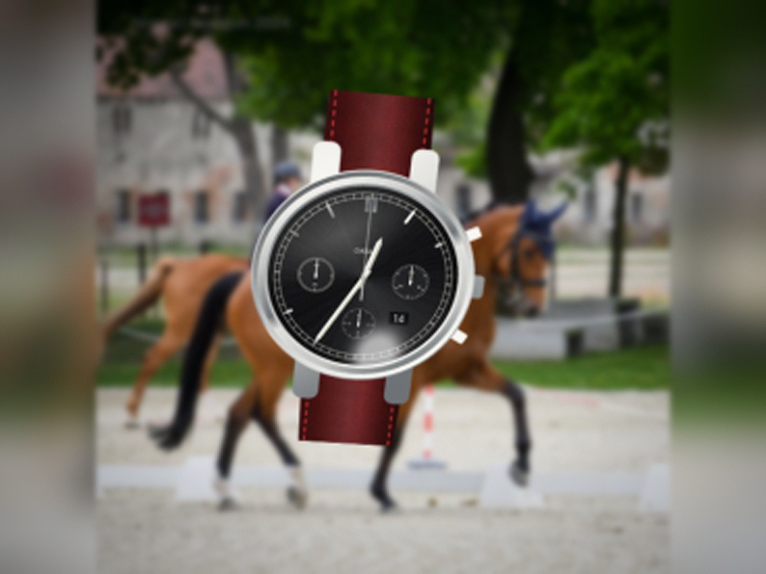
**12:35**
